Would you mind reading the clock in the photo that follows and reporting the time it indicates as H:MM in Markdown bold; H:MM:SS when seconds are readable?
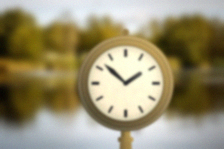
**1:52**
